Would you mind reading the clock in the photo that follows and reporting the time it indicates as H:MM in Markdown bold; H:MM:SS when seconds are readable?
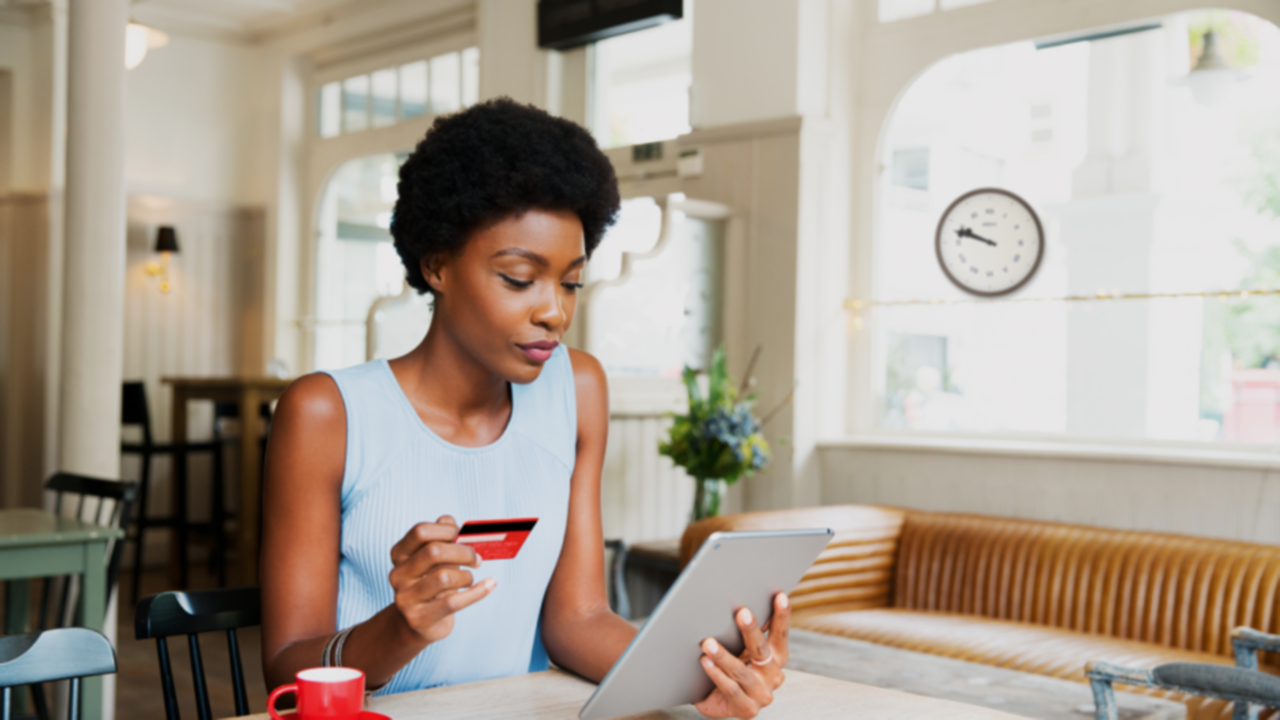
**9:48**
